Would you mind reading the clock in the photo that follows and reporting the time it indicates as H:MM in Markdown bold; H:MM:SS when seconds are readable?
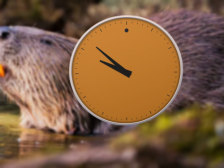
**9:52**
